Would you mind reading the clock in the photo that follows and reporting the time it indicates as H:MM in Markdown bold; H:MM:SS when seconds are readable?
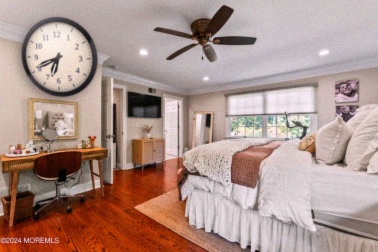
**6:41**
